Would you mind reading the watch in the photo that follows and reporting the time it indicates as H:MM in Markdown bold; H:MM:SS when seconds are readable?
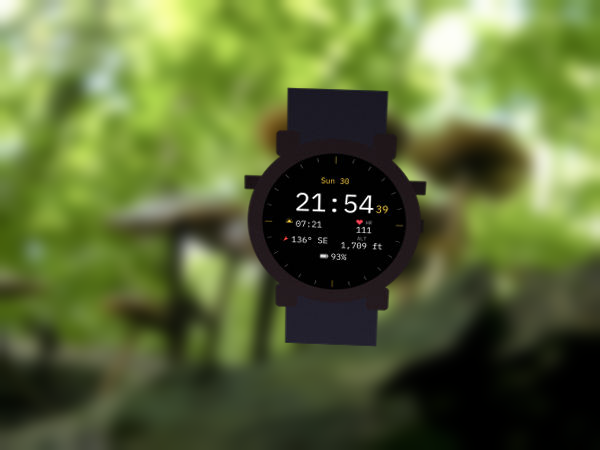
**21:54:39**
